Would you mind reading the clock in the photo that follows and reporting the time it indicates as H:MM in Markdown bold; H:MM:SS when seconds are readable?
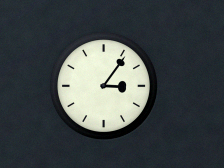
**3:06**
